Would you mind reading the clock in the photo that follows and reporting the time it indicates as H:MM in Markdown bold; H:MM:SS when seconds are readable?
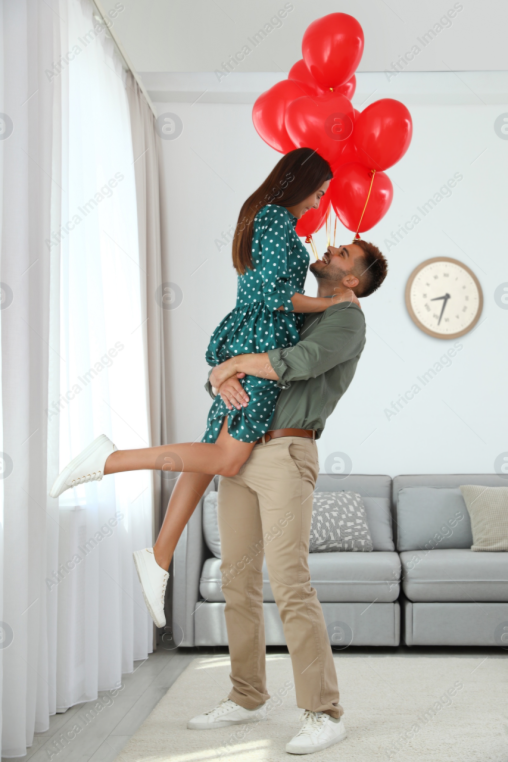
**8:33**
